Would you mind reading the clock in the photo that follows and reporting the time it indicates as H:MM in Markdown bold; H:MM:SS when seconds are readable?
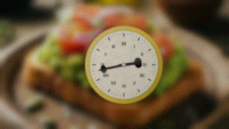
**2:43**
